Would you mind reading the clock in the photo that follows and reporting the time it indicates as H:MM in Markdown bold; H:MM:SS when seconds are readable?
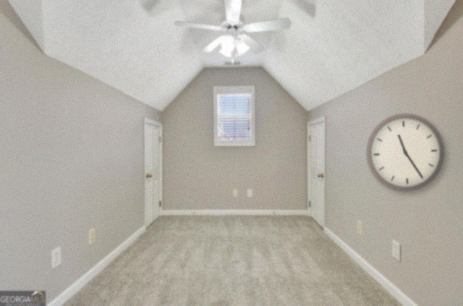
**11:25**
